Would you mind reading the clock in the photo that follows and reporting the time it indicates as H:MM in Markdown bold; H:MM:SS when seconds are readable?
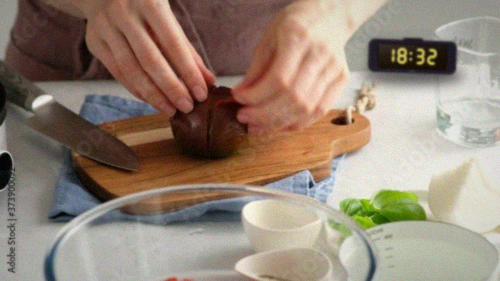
**18:32**
